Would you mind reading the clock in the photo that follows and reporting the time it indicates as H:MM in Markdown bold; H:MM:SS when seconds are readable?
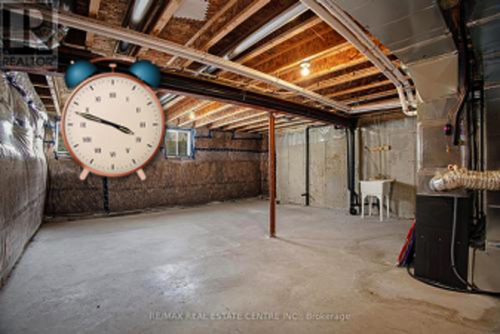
**3:48**
